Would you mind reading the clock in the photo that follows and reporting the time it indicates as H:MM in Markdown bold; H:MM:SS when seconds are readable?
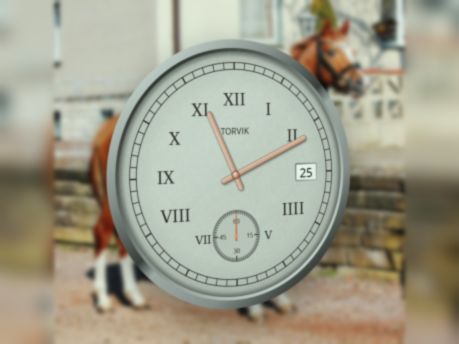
**11:11**
